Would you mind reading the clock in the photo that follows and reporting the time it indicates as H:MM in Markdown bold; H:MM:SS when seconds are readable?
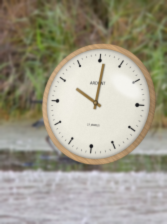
**10:01**
